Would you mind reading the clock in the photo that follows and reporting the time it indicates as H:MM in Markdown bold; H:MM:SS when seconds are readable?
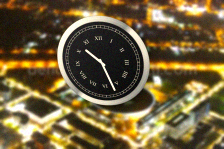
**10:27**
